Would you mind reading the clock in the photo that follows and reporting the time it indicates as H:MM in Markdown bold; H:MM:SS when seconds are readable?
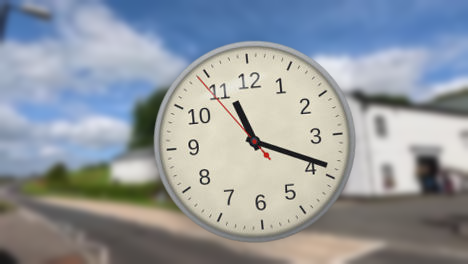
**11:18:54**
